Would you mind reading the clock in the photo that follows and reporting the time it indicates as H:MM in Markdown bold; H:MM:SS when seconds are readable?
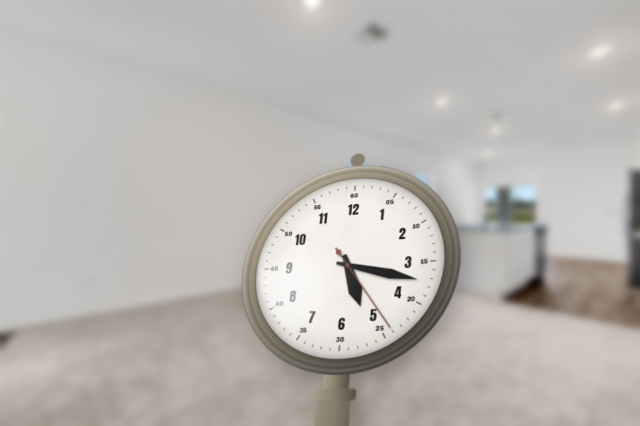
**5:17:24**
